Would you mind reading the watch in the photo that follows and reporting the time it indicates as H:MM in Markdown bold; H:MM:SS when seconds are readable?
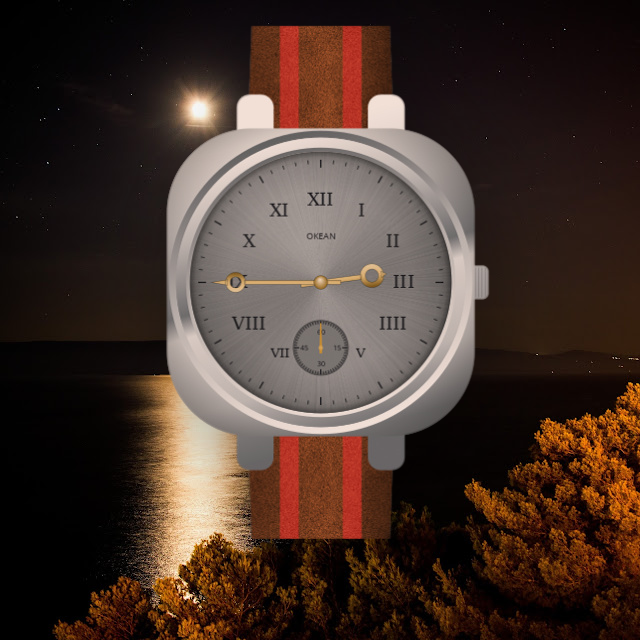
**2:45**
